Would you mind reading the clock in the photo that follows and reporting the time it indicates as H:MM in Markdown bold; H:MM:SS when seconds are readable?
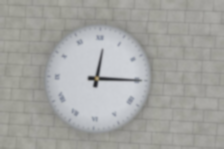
**12:15**
